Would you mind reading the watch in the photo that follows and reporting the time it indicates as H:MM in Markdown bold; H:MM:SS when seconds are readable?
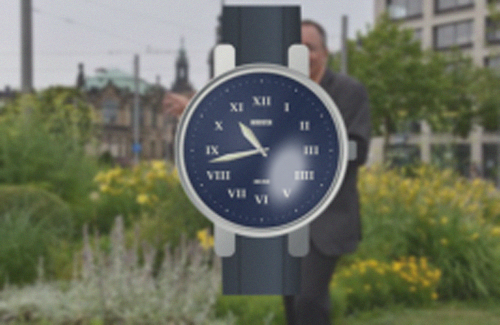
**10:43**
